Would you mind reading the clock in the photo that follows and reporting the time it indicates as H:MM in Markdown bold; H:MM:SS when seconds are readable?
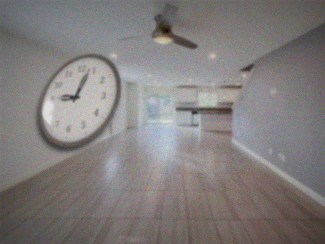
**9:03**
